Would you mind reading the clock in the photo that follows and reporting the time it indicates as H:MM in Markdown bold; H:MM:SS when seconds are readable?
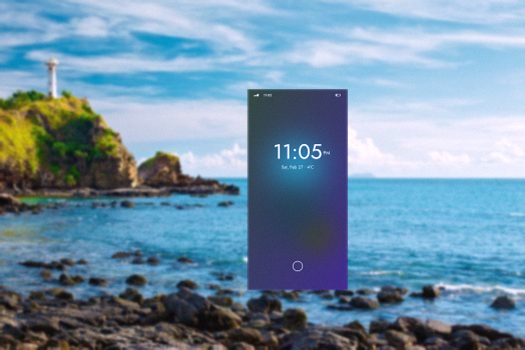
**11:05**
